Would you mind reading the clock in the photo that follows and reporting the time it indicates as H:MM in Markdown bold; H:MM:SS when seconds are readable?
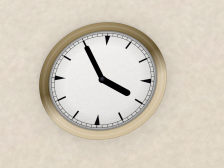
**3:55**
